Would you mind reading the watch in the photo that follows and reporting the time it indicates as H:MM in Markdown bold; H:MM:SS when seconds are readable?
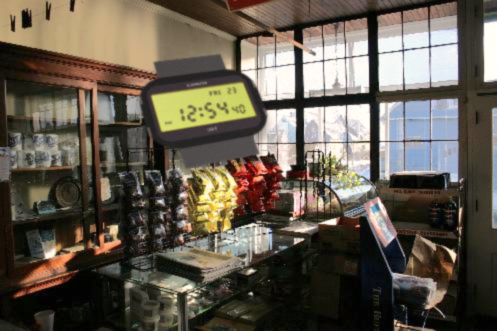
**12:54**
